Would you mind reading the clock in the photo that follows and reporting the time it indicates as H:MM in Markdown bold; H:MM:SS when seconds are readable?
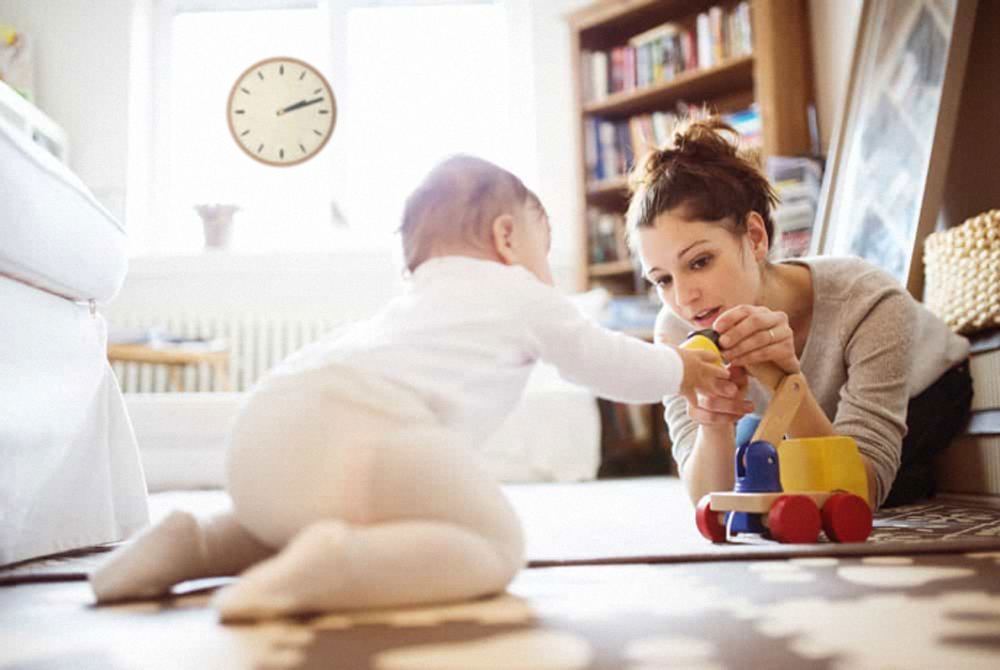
**2:12**
